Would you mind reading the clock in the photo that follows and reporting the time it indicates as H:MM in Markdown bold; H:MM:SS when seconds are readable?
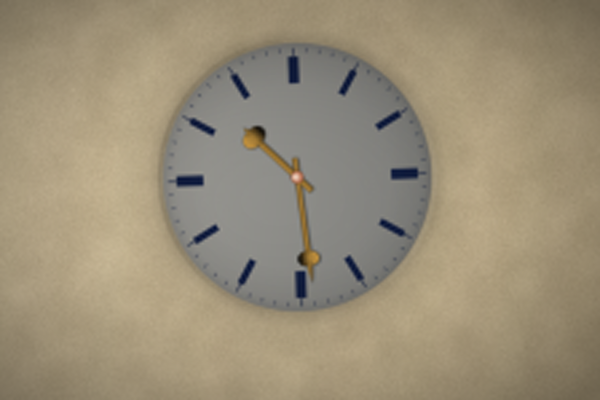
**10:29**
